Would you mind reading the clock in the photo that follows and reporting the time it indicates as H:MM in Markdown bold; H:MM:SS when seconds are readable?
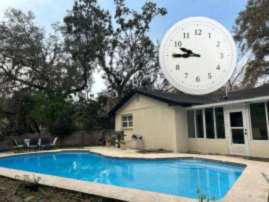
**9:45**
